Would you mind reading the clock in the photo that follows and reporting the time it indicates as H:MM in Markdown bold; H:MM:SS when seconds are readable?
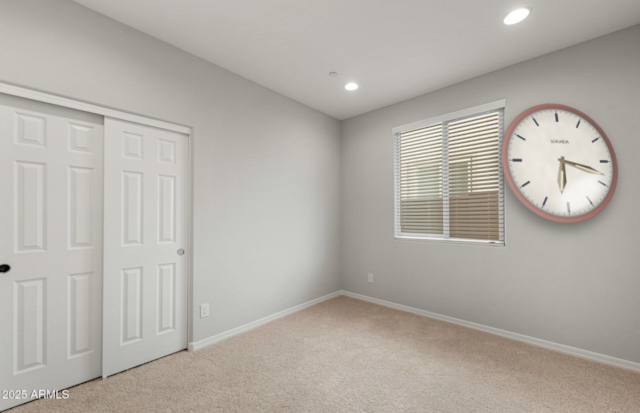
**6:18**
